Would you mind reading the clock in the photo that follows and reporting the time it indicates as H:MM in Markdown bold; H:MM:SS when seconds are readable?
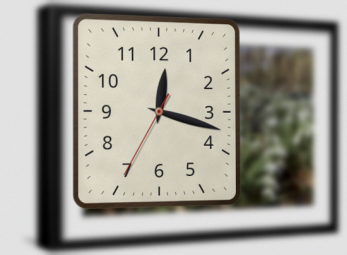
**12:17:35**
